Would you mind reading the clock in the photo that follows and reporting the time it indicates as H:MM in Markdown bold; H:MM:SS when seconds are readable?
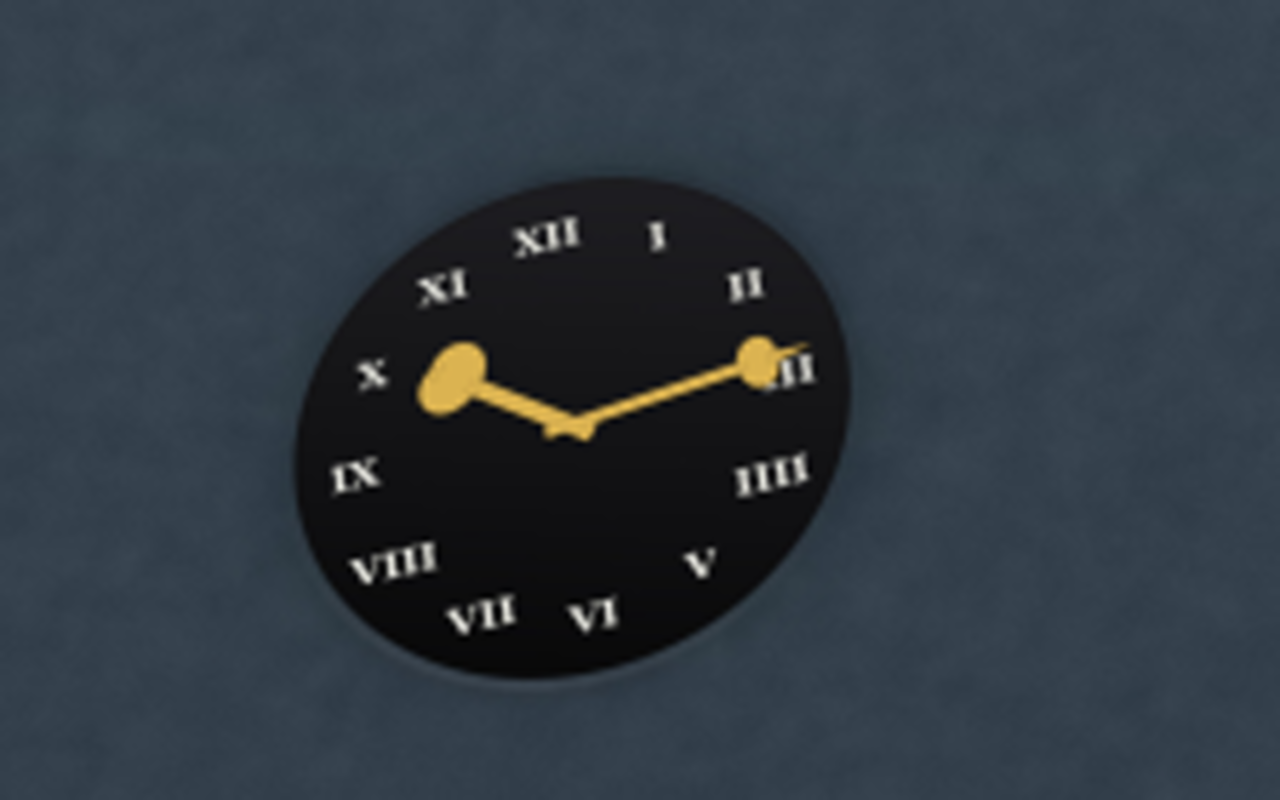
**10:14**
